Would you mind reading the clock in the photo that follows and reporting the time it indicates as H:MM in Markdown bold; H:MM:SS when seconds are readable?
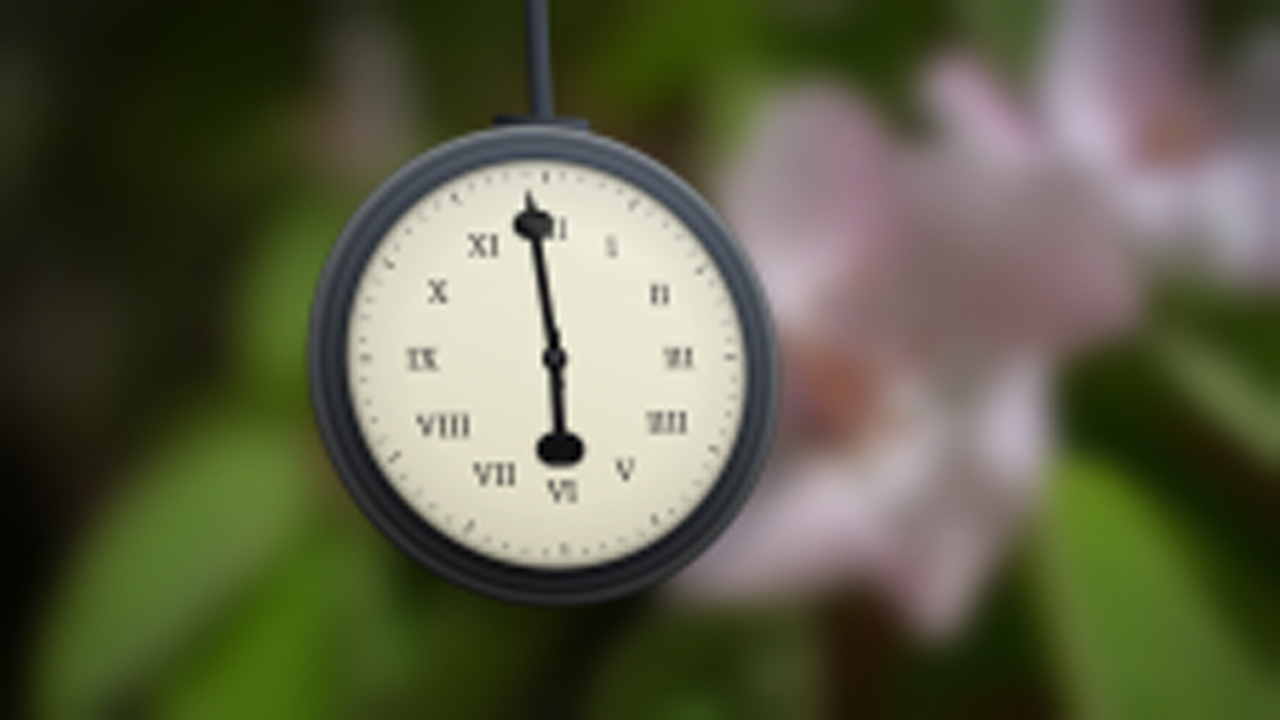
**5:59**
